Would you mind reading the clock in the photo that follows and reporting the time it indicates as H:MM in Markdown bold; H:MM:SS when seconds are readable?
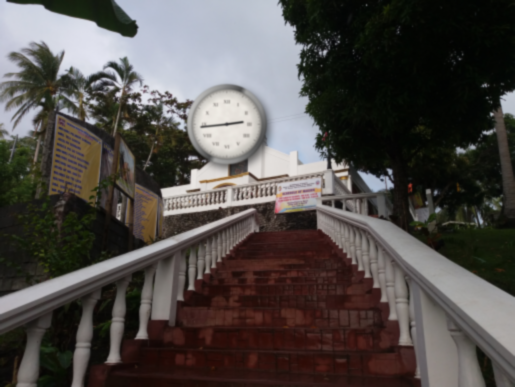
**2:44**
